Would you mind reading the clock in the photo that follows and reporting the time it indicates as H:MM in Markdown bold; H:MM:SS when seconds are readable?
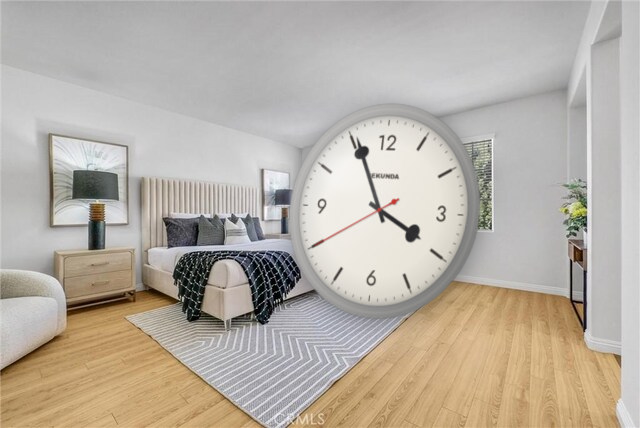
**3:55:40**
